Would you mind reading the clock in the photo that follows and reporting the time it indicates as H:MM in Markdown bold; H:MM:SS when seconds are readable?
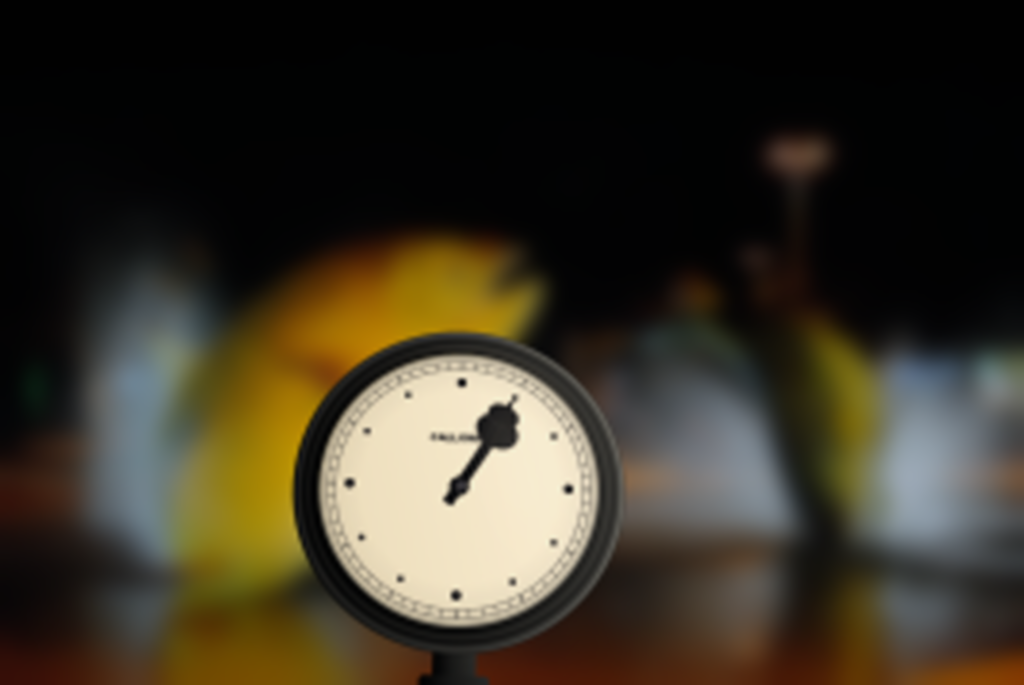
**1:05**
